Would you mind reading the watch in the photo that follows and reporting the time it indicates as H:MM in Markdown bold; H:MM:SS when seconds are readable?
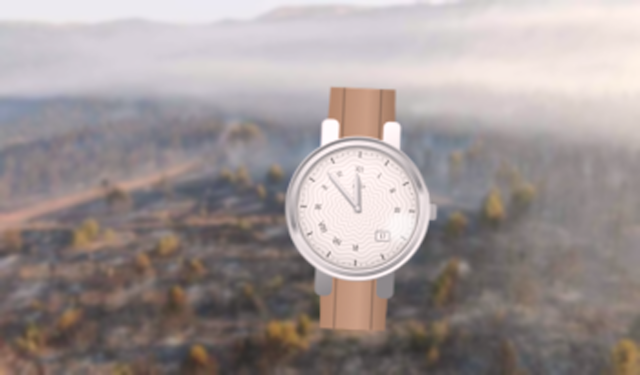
**11:53**
